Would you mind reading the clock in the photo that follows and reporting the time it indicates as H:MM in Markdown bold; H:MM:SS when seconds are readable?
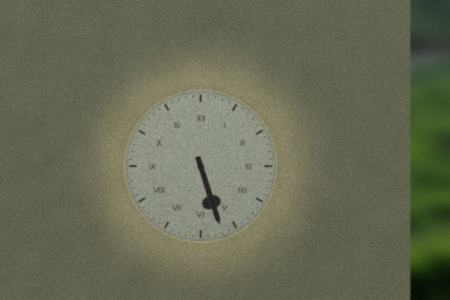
**5:27**
